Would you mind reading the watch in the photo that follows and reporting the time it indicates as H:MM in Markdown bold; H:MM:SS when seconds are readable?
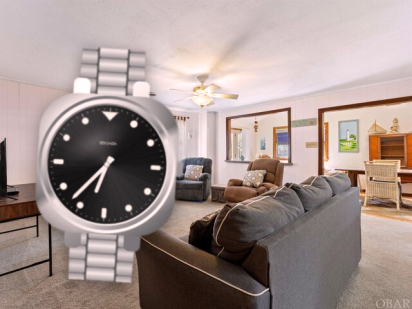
**6:37**
